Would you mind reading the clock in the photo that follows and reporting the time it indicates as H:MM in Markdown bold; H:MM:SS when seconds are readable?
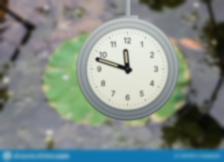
**11:48**
